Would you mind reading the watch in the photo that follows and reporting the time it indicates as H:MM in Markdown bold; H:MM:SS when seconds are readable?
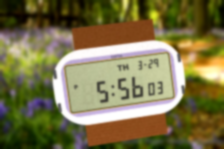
**5:56:03**
